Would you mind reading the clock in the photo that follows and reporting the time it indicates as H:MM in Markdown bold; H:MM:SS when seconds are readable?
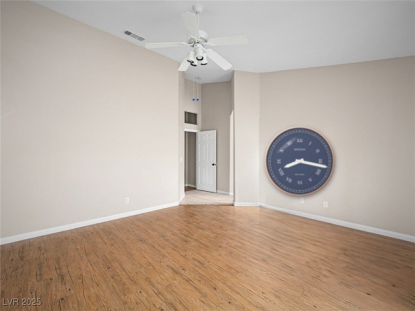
**8:17**
